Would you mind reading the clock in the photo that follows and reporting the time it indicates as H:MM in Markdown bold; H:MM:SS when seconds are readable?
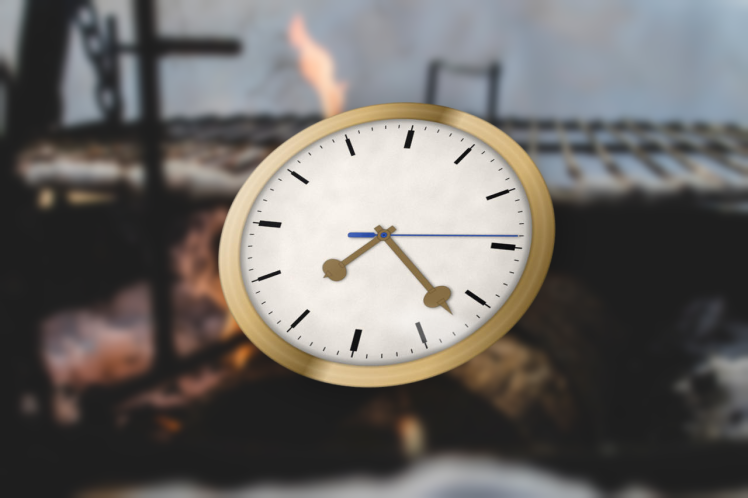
**7:22:14**
